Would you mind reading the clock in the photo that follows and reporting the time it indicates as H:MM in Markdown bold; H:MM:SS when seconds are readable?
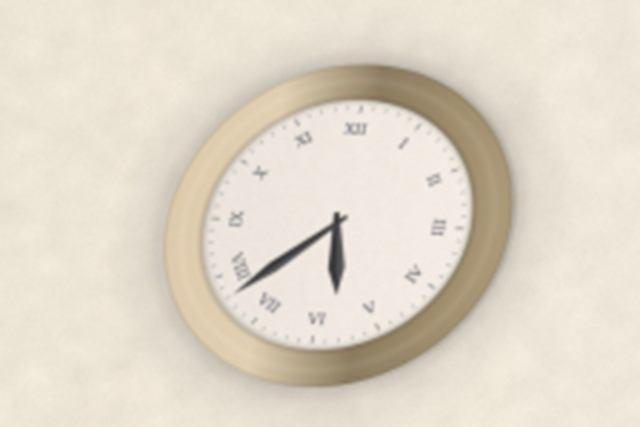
**5:38**
